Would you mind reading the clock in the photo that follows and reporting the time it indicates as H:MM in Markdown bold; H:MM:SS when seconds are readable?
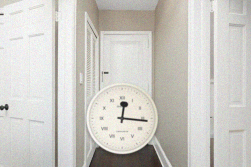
**12:16**
